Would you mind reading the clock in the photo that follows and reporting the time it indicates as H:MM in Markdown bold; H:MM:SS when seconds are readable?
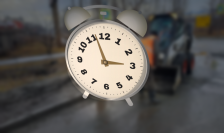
**2:57**
